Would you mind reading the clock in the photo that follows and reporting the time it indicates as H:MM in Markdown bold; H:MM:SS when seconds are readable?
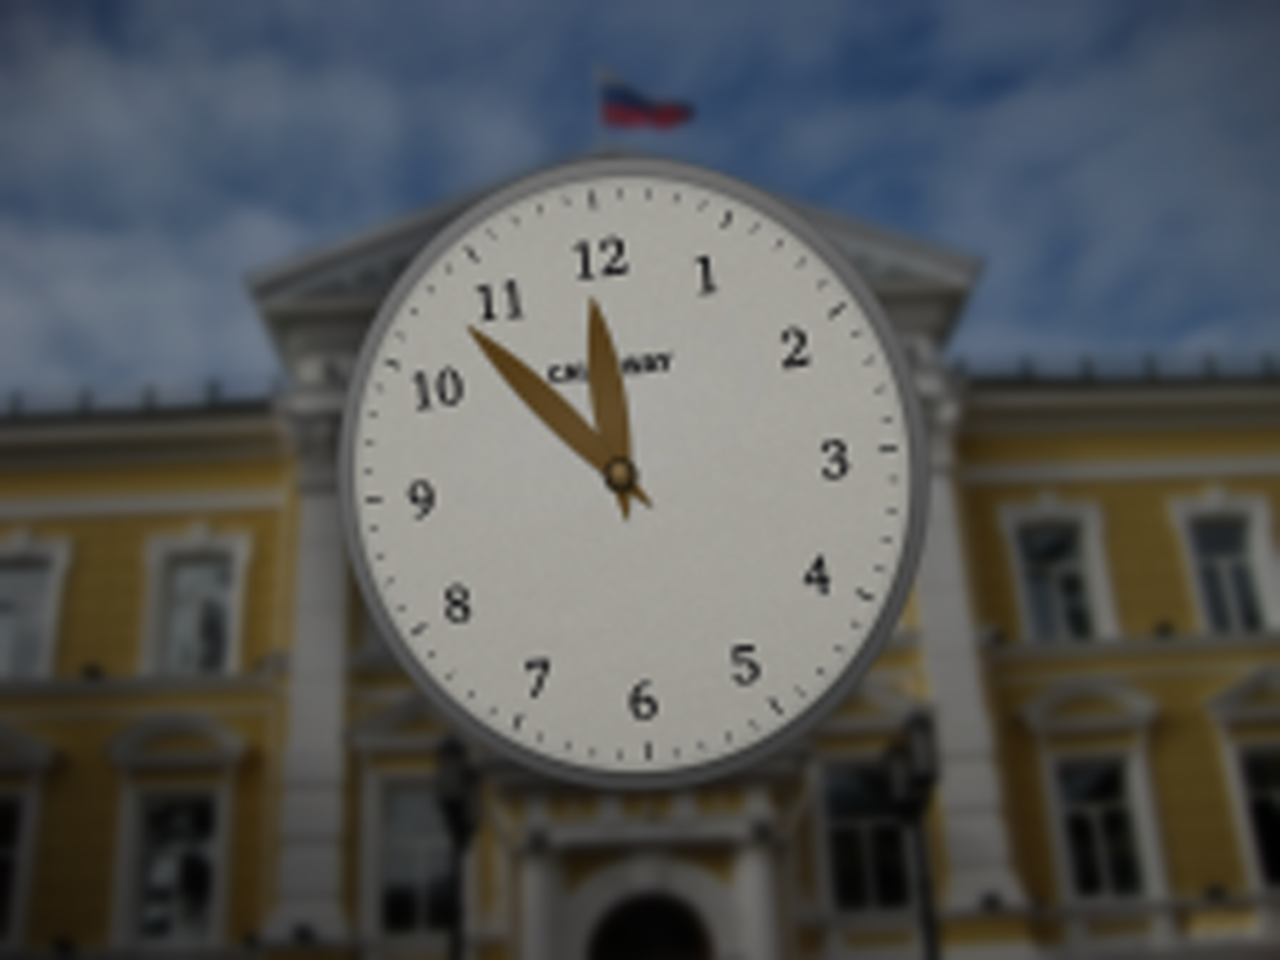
**11:53**
